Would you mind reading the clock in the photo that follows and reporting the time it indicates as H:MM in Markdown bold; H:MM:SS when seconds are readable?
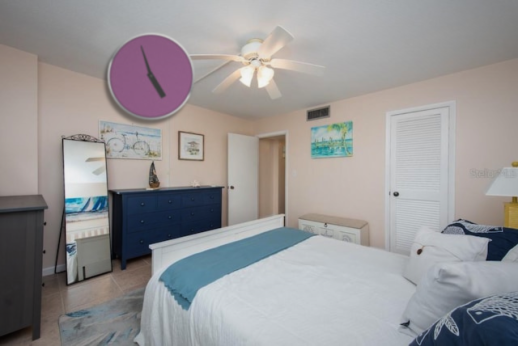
**4:57**
